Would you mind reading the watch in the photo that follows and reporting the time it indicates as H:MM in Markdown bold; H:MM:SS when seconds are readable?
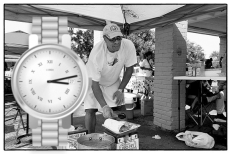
**3:13**
